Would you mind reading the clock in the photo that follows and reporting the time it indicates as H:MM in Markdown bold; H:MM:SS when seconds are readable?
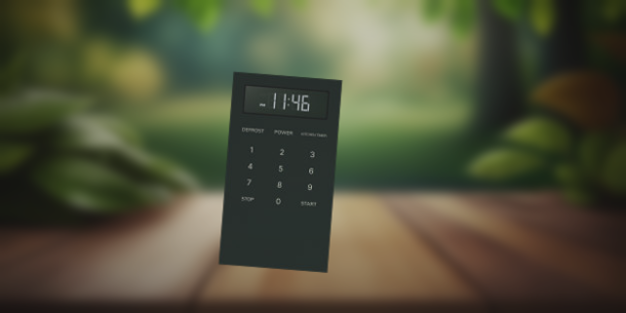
**11:46**
